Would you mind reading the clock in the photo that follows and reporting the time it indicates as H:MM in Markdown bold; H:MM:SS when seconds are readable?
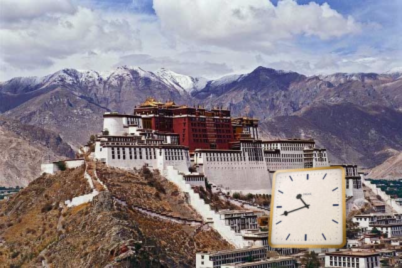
**10:42**
